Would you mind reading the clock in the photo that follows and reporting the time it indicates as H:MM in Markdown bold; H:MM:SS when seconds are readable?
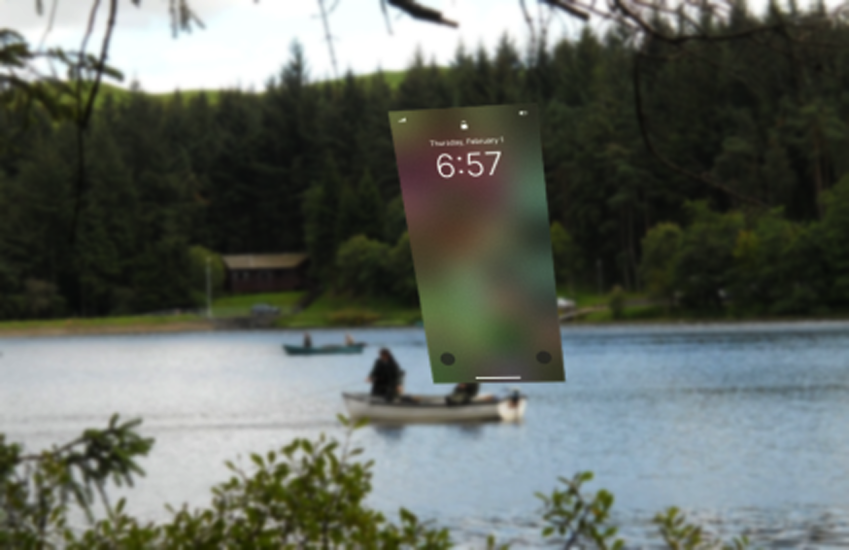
**6:57**
